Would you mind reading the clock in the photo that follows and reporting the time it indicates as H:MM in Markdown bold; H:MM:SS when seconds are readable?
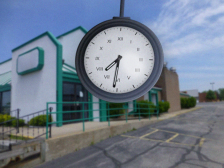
**7:31**
